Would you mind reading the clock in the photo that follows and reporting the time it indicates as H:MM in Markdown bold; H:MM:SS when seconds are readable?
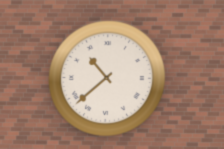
**10:38**
